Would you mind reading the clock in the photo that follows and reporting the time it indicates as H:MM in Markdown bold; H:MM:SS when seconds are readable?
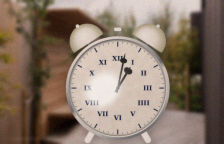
**1:02**
